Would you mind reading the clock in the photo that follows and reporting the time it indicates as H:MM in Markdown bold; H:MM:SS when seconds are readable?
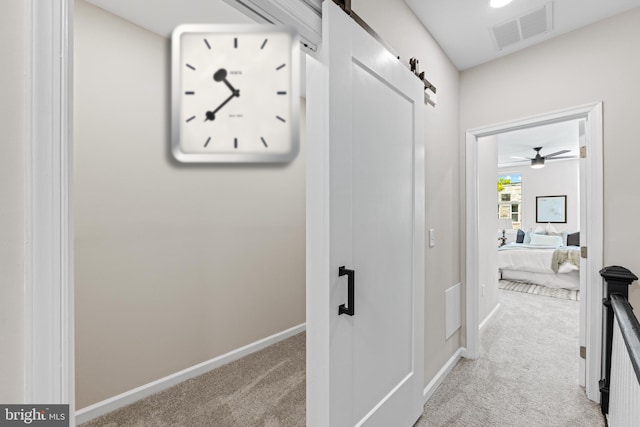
**10:38**
